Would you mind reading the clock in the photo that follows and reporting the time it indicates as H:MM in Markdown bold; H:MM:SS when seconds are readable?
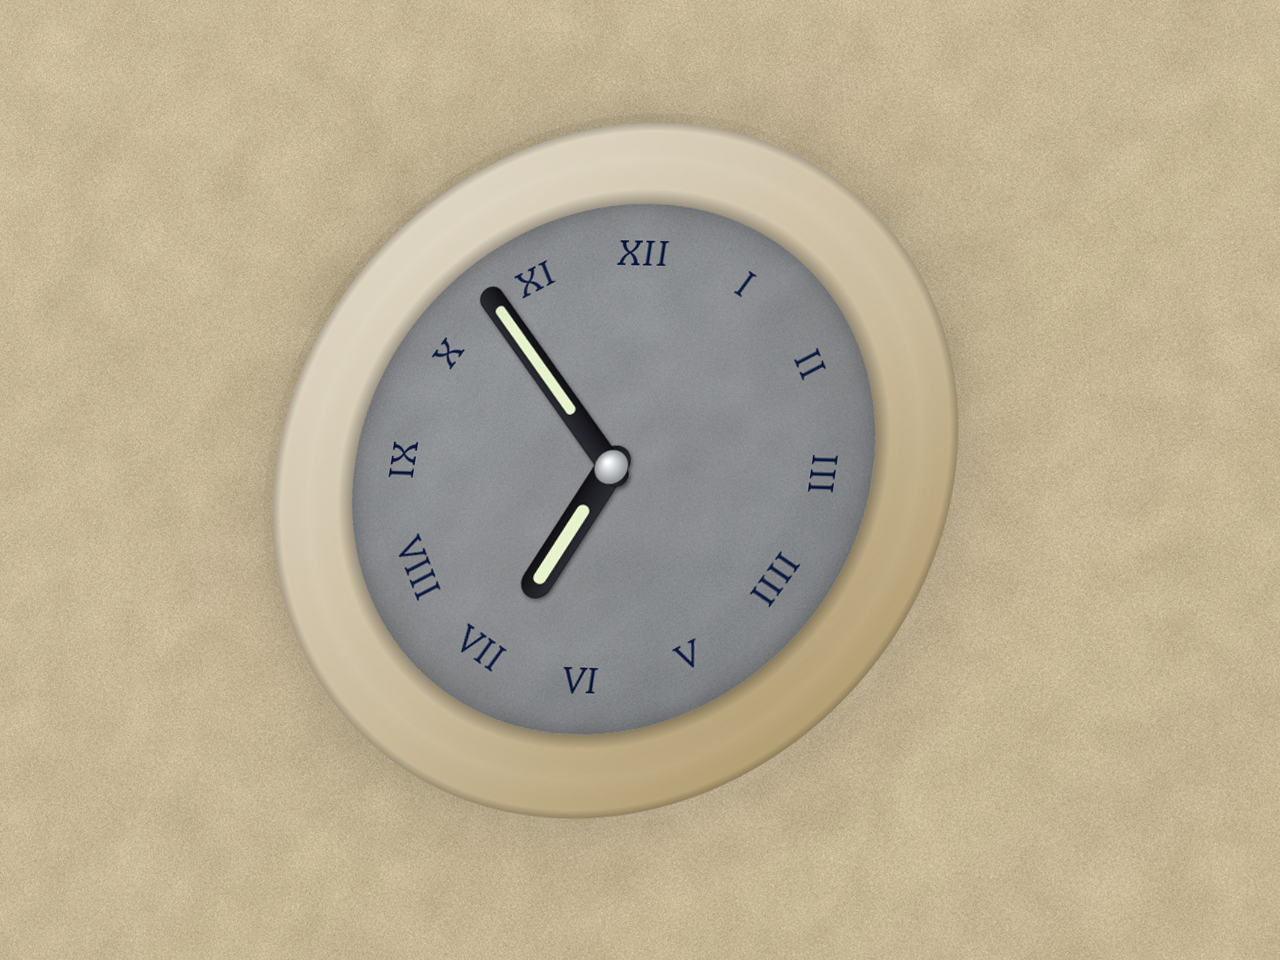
**6:53**
